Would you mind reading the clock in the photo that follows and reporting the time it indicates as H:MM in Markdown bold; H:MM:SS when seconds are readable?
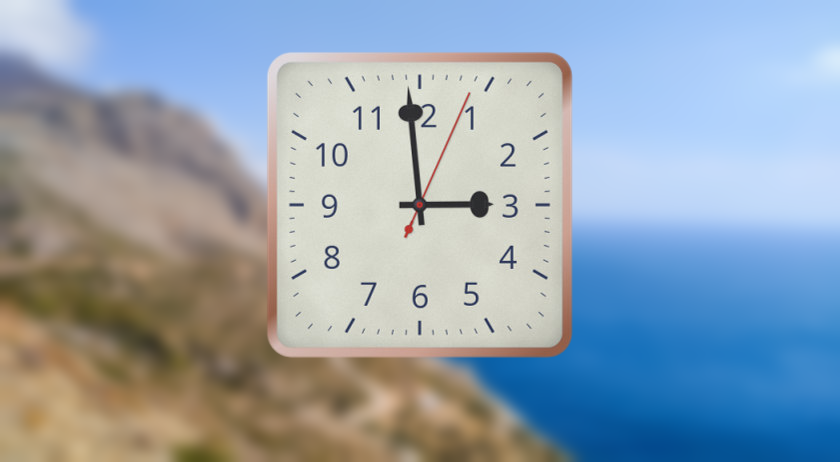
**2:59:04**
